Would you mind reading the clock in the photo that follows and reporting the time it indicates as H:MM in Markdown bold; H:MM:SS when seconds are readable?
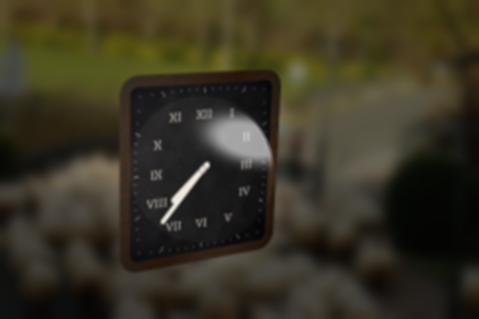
**7:37**
